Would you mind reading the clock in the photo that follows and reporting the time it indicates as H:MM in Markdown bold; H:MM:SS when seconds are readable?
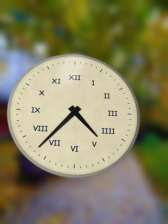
**4:37**
